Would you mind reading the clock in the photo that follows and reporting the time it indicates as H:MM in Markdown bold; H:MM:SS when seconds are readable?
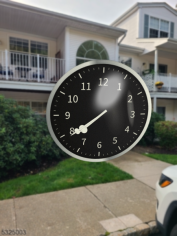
**7:39**
